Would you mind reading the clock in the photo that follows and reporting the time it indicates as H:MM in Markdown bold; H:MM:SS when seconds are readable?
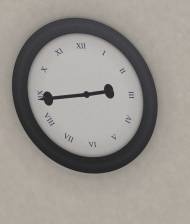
**2:44**
